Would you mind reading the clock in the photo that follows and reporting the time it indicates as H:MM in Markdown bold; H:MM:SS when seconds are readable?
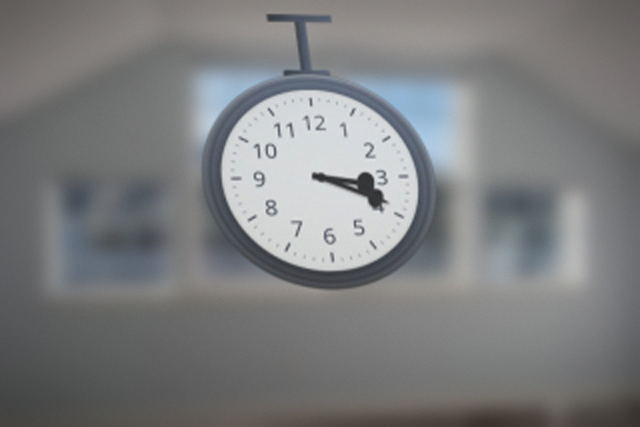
**3:19**
